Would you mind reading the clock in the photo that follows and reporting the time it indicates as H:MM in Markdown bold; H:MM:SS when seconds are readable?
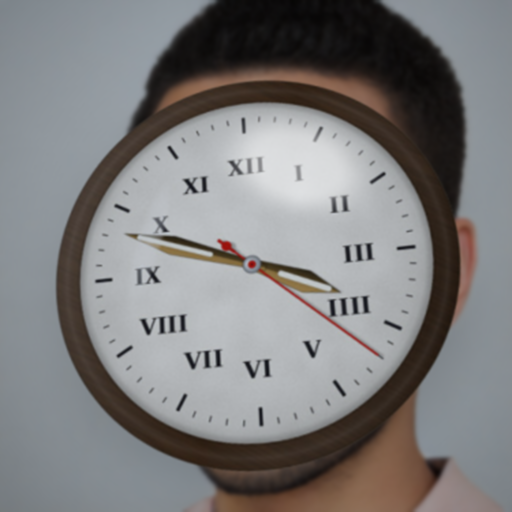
**3:48:22**
